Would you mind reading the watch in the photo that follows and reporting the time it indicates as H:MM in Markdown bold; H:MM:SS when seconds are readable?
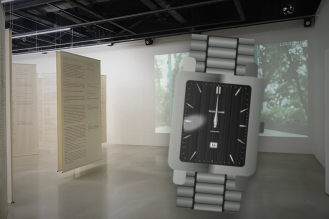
**12:00**
